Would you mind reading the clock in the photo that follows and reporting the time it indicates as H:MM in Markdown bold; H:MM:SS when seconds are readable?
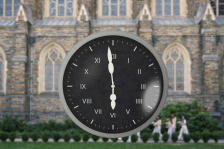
**5:59**
